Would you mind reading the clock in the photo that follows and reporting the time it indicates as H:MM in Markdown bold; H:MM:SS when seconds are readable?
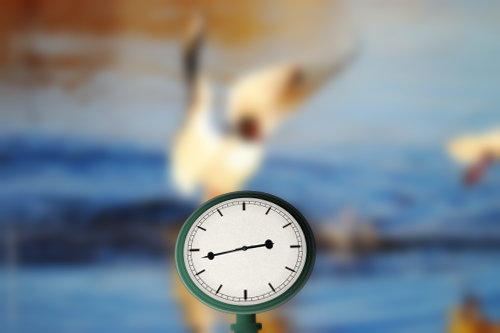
**2:43**
